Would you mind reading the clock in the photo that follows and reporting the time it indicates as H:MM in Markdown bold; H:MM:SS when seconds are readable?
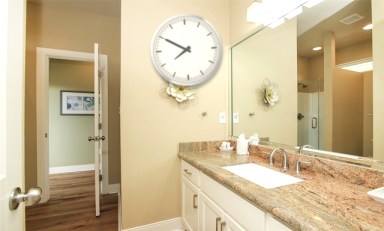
**7:50**
